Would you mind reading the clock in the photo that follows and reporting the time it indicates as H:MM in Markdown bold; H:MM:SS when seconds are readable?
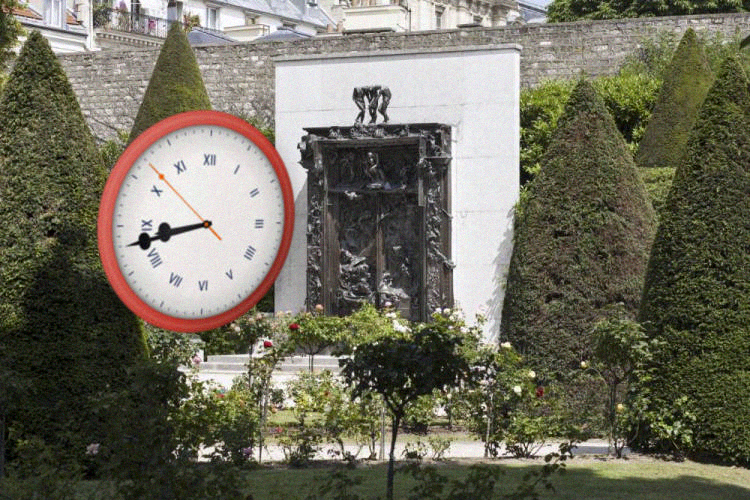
**8:42:52**
